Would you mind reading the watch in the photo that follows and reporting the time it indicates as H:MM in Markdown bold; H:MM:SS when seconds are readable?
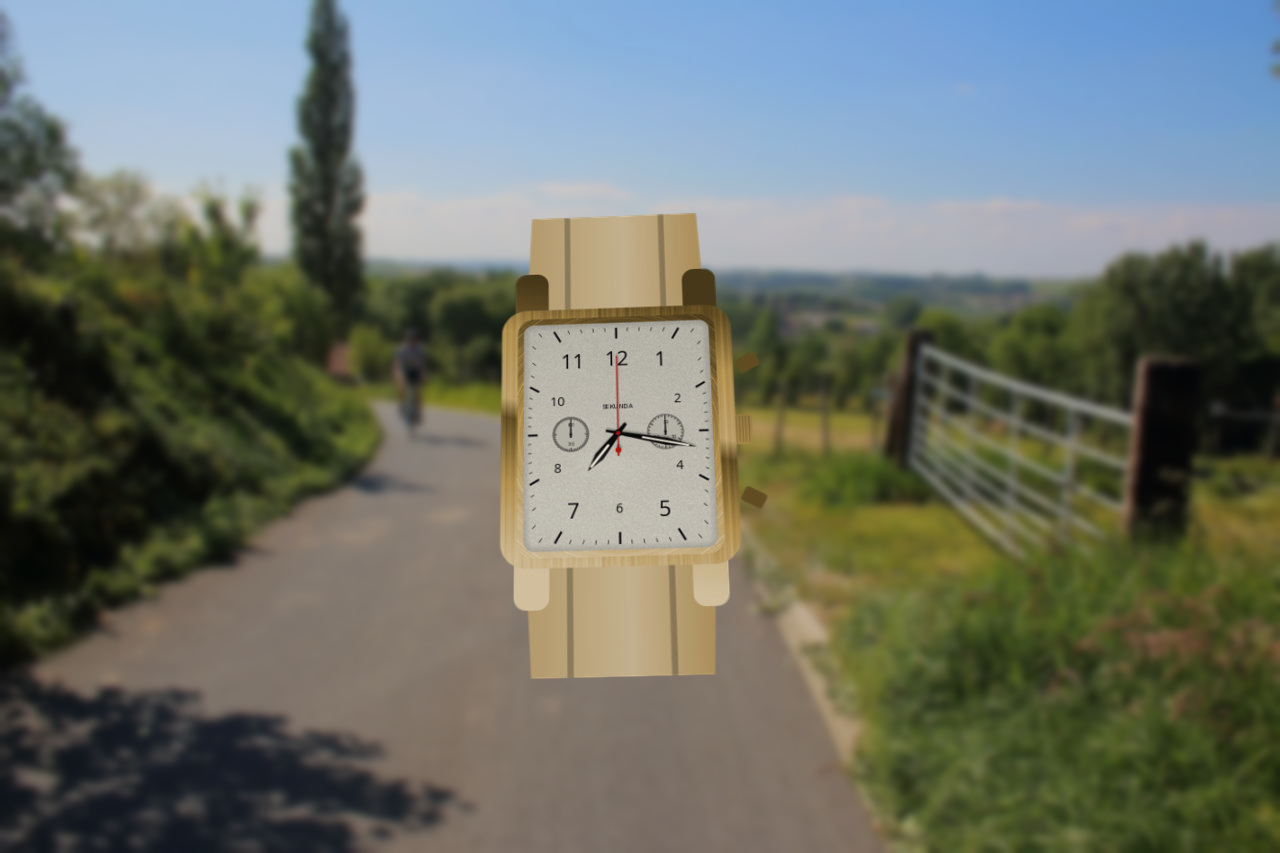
**7:17**
